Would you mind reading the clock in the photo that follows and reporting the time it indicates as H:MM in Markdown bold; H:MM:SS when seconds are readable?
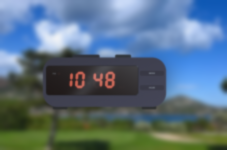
**10:48**
